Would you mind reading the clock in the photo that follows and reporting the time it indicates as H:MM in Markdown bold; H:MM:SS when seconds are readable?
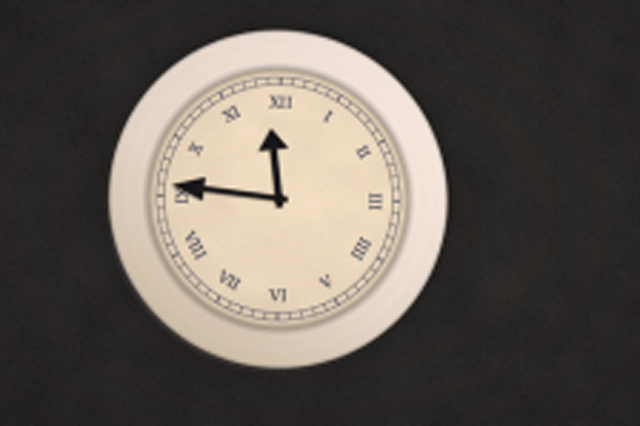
**11:46**
